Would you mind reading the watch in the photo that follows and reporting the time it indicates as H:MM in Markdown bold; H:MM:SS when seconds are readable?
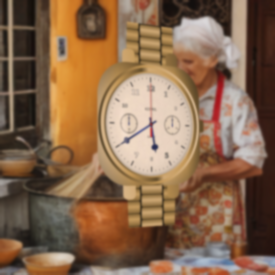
**5:40**
